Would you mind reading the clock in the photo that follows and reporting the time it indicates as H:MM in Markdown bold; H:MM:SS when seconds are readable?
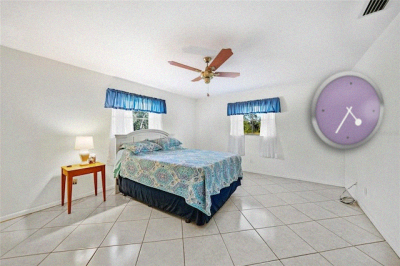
**4:35**
